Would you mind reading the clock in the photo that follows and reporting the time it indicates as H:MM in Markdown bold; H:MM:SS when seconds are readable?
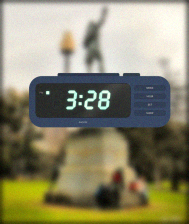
**3:28**
